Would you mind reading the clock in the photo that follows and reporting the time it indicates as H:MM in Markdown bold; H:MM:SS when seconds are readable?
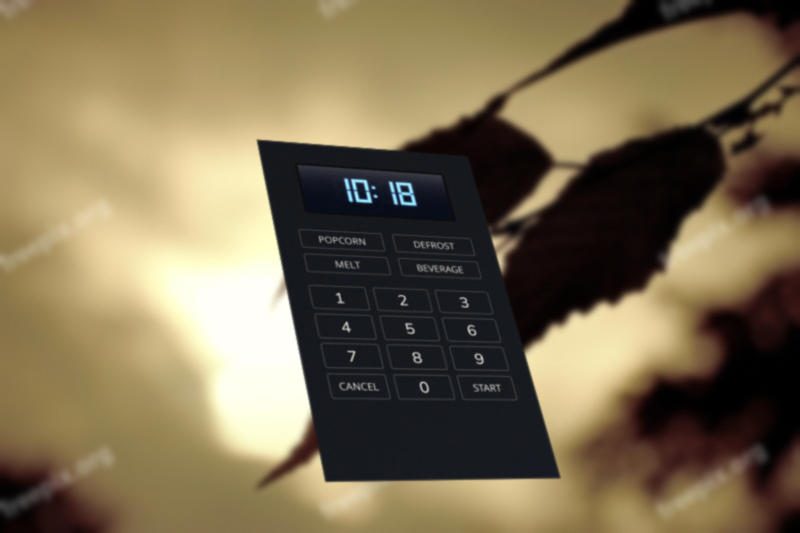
**10:18**
